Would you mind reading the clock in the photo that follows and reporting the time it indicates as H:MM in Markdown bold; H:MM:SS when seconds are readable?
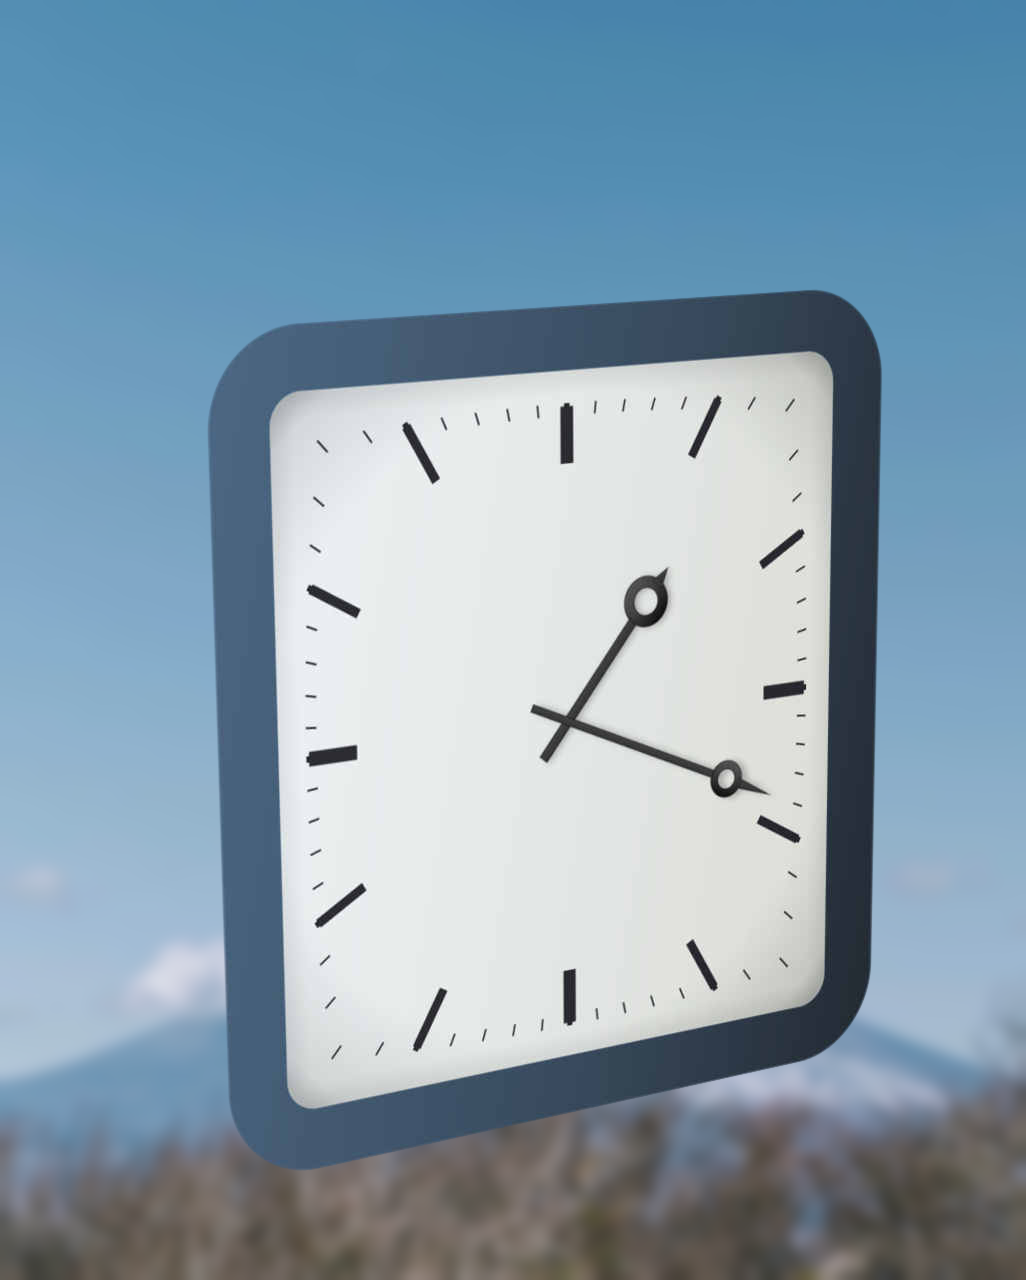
**1:19**
